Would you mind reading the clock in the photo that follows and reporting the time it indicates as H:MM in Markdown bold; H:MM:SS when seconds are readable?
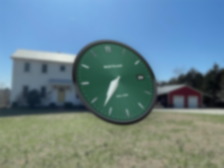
**7:37**
